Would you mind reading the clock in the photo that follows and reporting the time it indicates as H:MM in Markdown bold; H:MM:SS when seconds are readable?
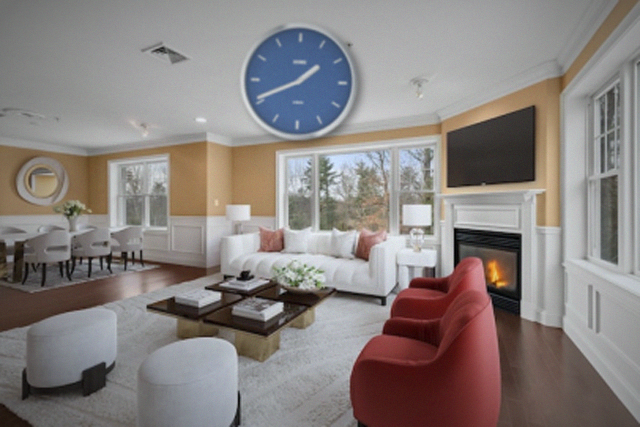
**1:41**
